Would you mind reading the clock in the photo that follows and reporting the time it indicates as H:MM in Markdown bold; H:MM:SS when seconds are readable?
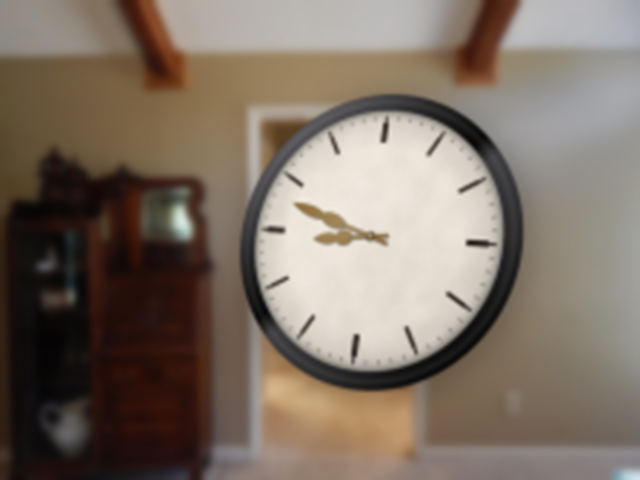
**8:48**
